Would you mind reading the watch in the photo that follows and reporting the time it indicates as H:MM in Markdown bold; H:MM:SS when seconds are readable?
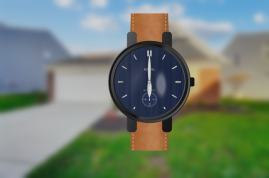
**6:00**
